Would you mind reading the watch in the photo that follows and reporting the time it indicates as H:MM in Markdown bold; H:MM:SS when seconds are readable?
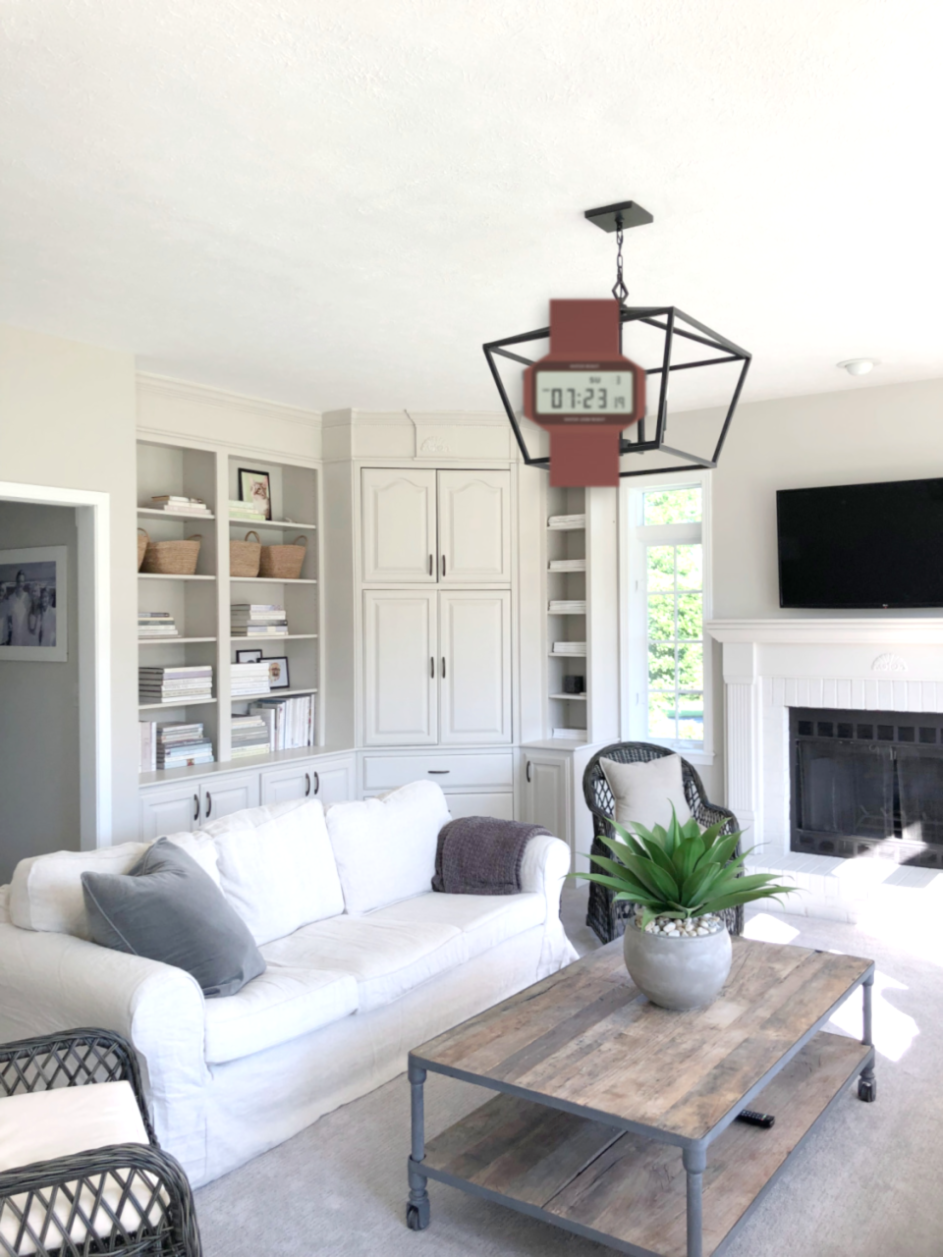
**7:23**
